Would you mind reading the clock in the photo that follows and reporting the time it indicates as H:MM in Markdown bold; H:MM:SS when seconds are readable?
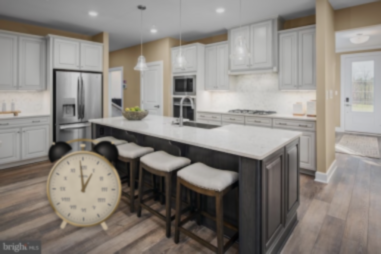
**12:59**
